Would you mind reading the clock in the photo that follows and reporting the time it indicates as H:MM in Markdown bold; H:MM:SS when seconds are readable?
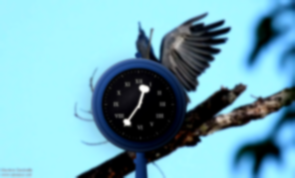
**12:36**
